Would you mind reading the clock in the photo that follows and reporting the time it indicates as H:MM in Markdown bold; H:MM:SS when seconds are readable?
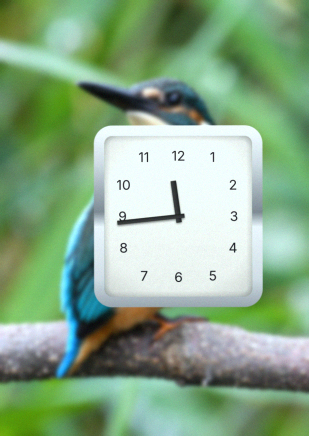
**11:44**
